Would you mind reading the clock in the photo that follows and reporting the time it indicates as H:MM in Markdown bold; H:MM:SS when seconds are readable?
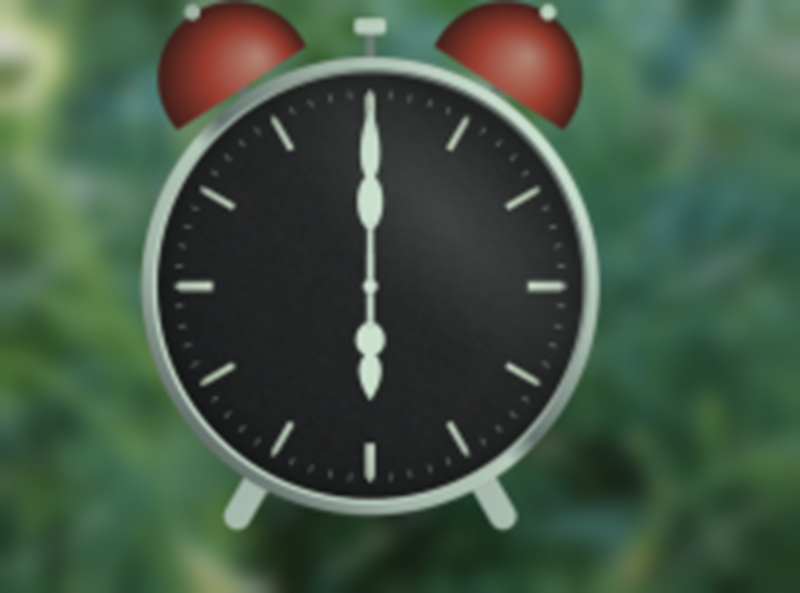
**6:00**
